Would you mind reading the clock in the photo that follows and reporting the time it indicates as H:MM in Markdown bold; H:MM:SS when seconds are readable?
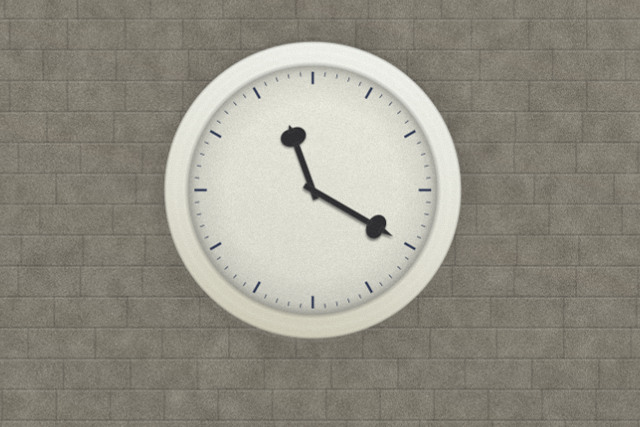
**11:20**
